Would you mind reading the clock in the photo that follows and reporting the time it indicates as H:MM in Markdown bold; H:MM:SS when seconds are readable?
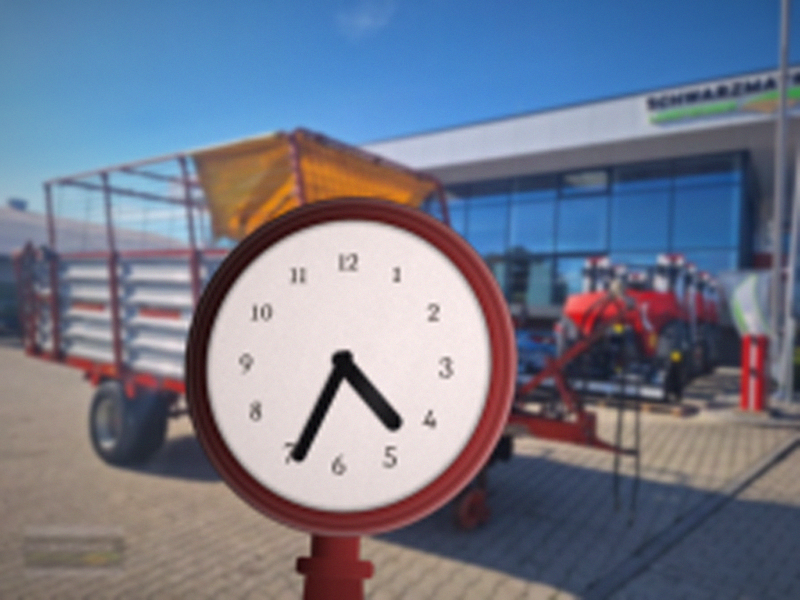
**4:34**
